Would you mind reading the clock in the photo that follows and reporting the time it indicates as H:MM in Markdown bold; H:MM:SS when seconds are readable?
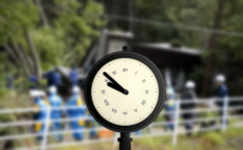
**9:52**
